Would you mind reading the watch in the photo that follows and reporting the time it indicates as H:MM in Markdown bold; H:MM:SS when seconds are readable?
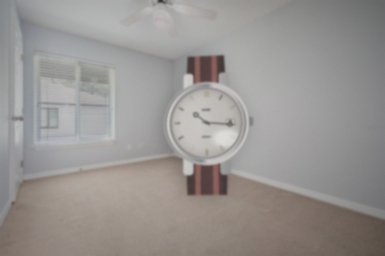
**10:16**
